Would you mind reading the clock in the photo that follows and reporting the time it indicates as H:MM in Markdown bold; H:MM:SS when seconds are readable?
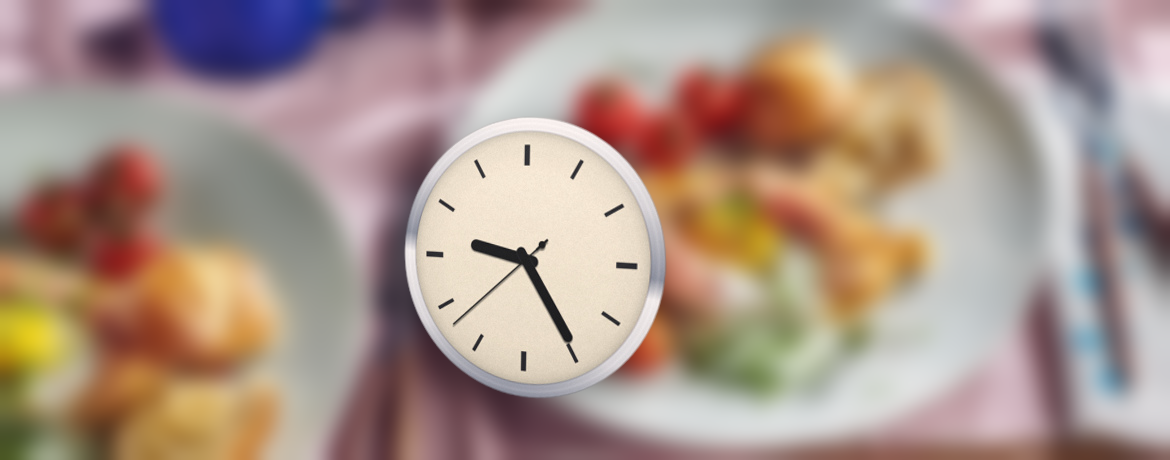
**9:24:38**
